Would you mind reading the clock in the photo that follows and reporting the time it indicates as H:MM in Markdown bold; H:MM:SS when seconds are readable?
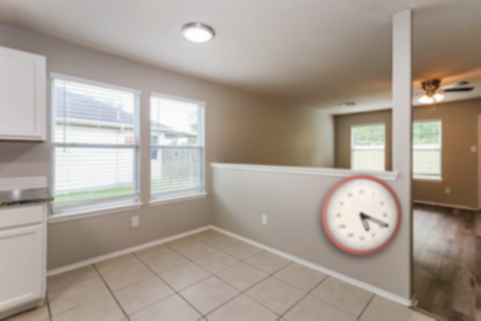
**5:19**
